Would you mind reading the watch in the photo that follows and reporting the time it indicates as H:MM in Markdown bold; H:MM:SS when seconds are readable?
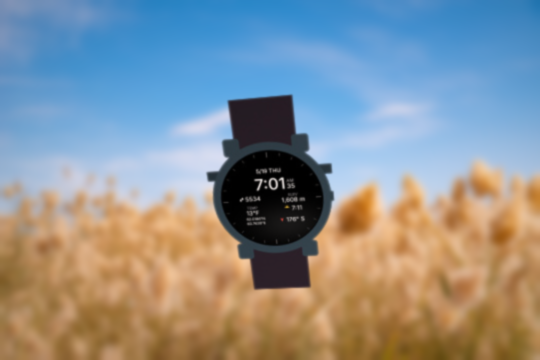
**7:01**
